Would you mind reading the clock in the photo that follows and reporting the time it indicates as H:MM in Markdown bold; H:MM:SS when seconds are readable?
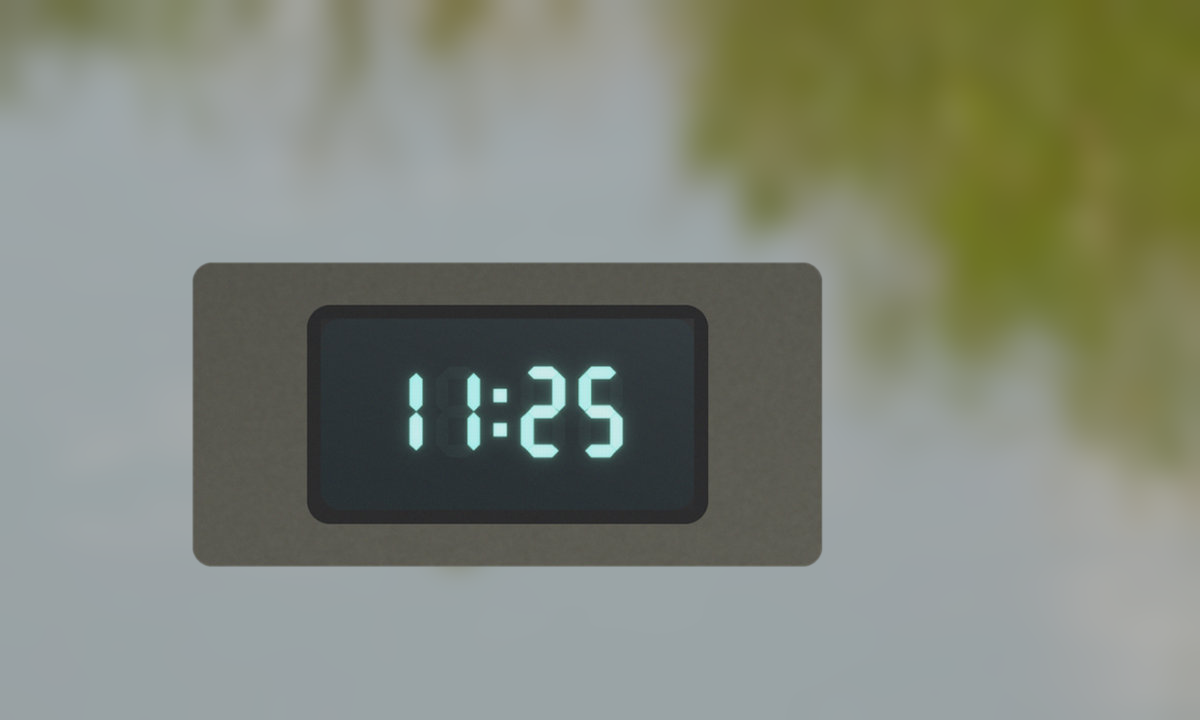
**11:25**
